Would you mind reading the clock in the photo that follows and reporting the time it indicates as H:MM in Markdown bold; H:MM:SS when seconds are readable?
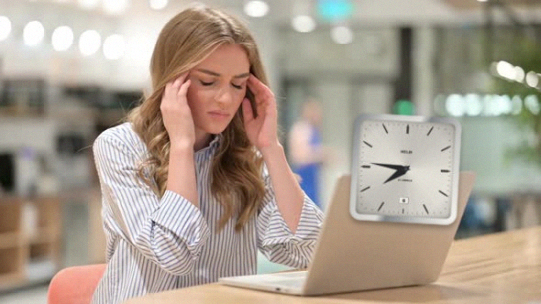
**7:46**
